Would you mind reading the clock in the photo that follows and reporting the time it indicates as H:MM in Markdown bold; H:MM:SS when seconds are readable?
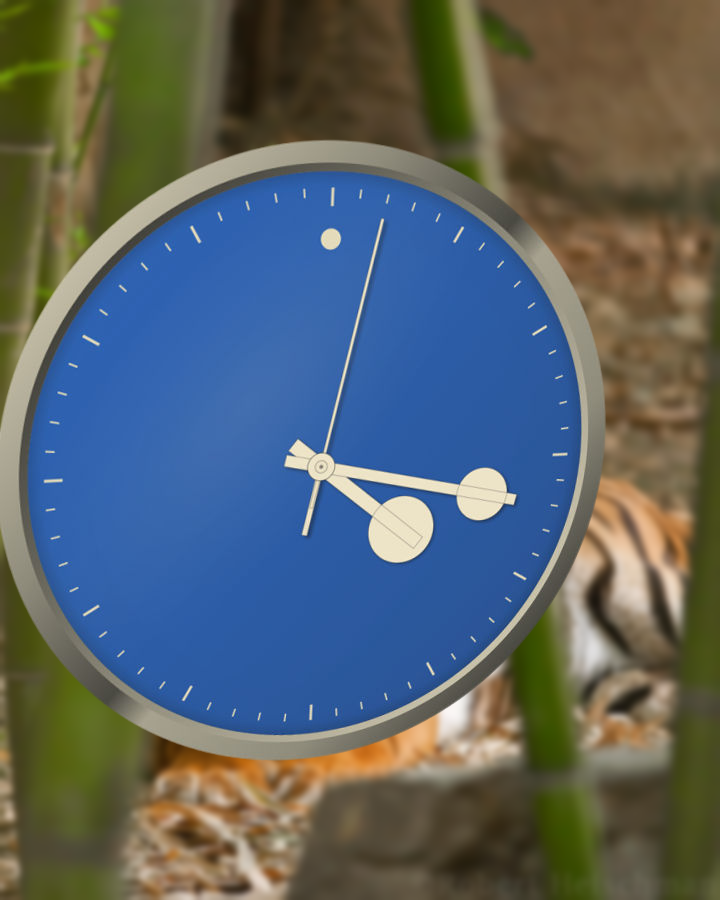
**4:17:02**
